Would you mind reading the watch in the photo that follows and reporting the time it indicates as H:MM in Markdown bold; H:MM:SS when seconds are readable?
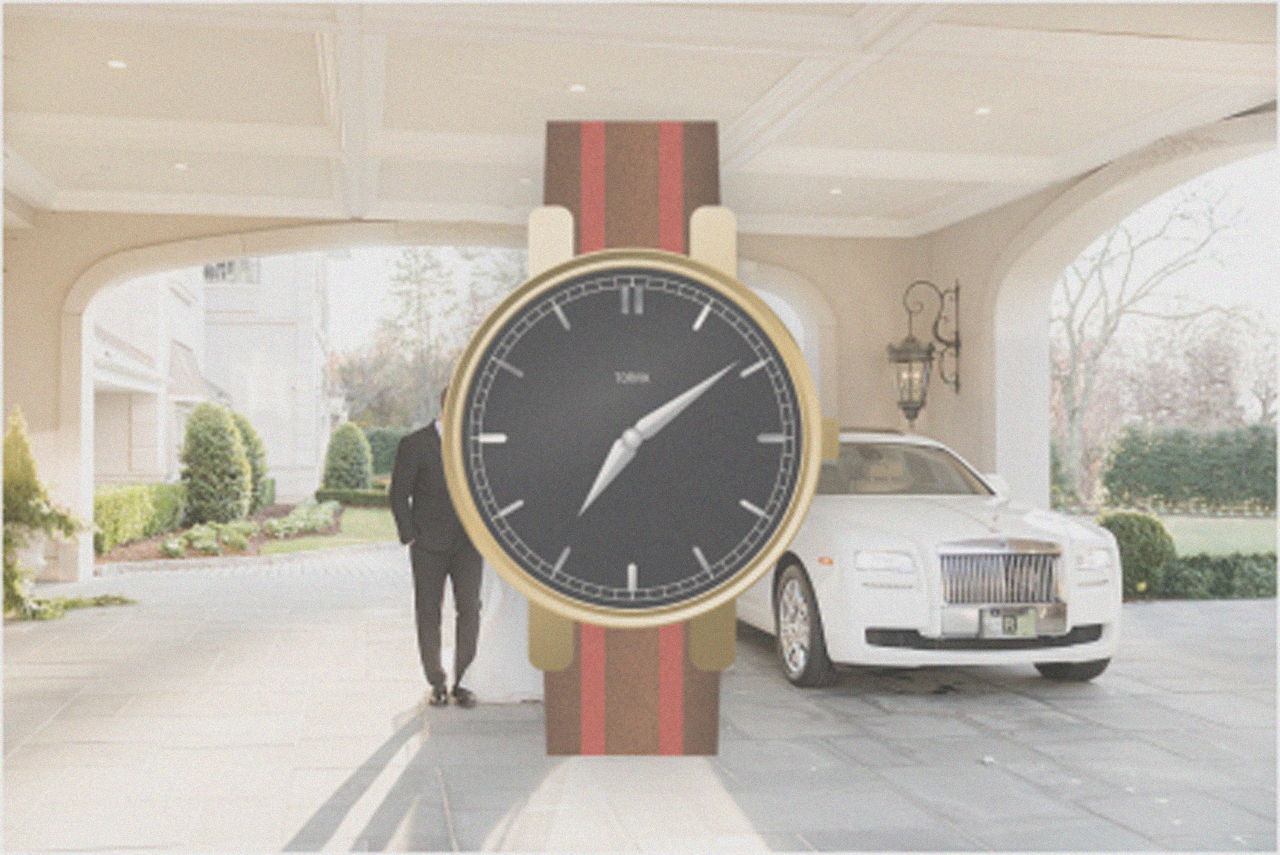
**7:09**
